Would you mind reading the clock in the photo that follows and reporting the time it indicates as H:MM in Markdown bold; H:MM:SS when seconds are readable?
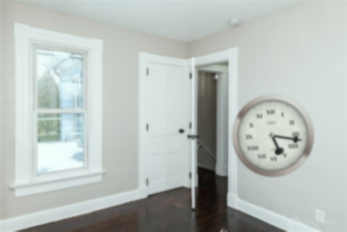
**5:17**
